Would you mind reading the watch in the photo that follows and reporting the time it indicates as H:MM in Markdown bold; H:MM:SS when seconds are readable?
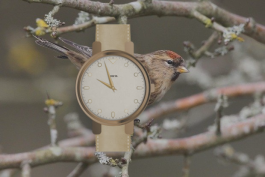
**9:57**
